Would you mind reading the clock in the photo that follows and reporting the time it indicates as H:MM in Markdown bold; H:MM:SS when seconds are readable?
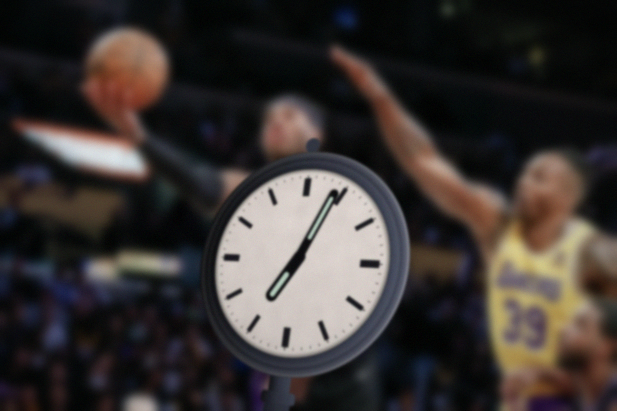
**7:04**
